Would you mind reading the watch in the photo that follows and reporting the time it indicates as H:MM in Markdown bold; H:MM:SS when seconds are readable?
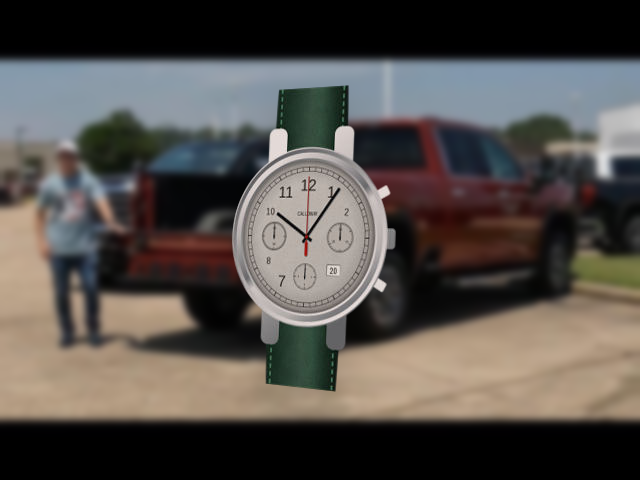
**10:06**
